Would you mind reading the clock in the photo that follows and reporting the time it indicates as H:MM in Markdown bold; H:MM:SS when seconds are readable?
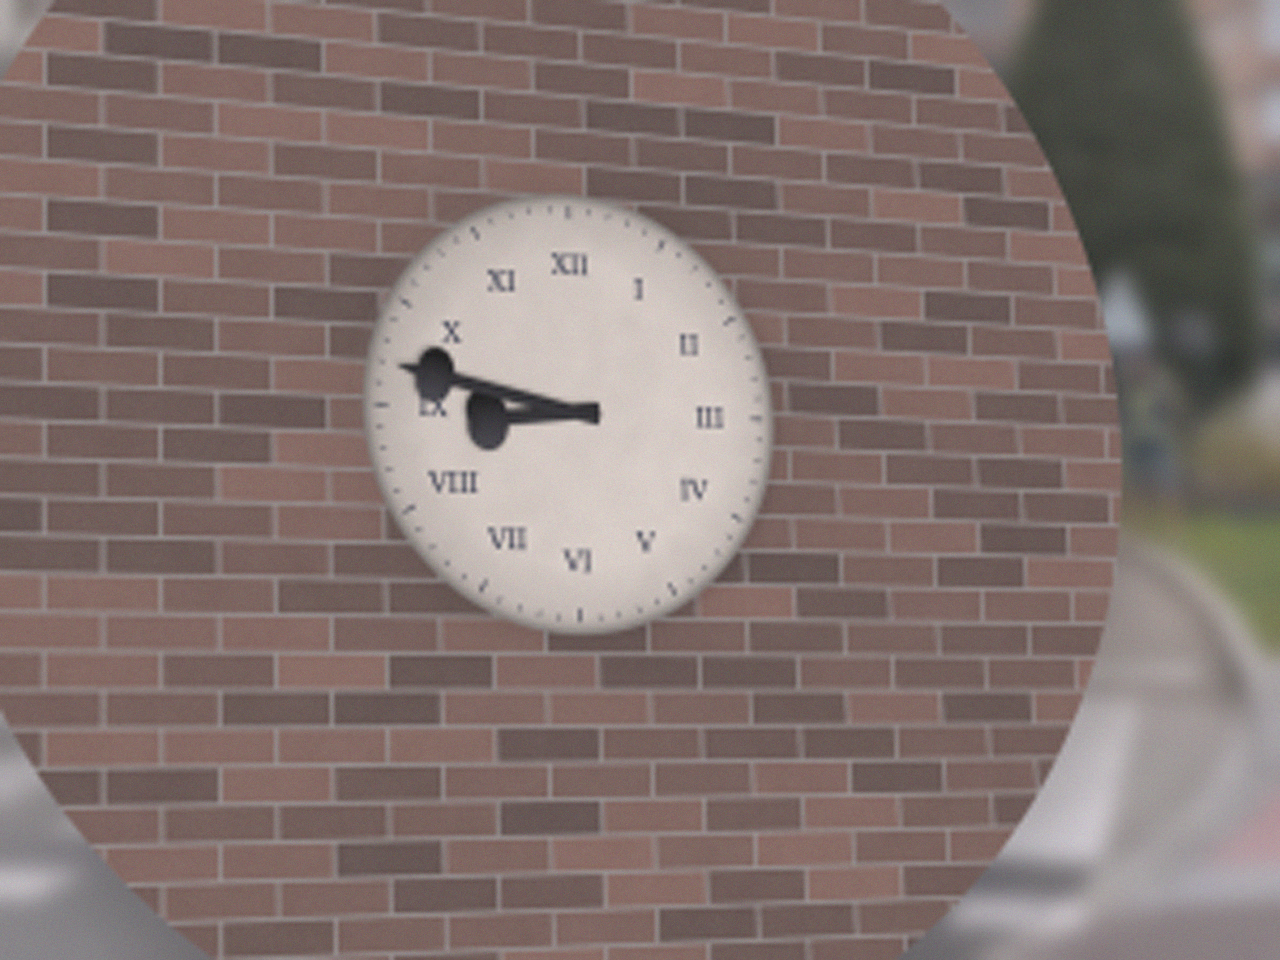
**8:47**
